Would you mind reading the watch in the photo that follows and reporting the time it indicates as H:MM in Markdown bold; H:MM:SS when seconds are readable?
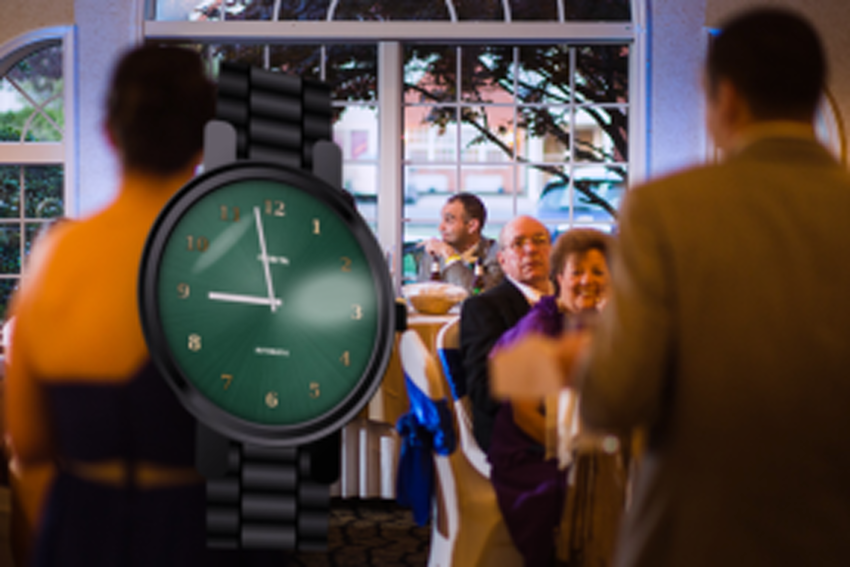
**8:58**
